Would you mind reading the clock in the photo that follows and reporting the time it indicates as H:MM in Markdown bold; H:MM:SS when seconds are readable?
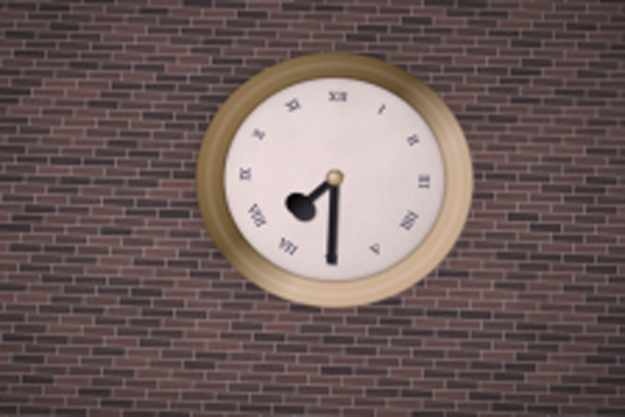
**7:30**
